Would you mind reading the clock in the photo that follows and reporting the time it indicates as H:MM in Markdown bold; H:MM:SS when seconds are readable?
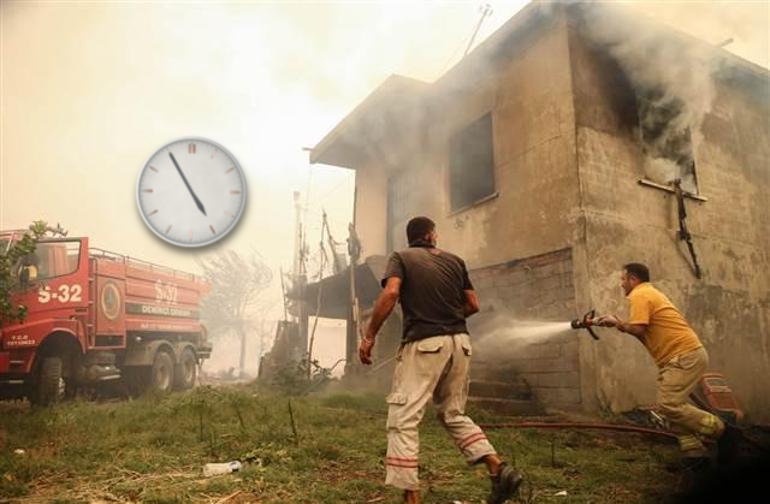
**4:55**
